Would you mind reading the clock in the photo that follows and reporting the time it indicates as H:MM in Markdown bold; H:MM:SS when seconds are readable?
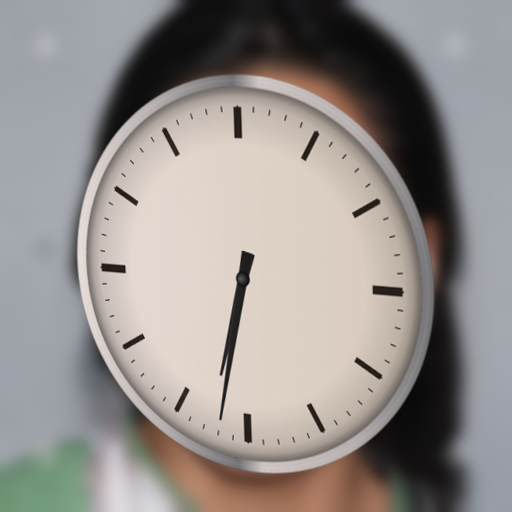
**6:32**
